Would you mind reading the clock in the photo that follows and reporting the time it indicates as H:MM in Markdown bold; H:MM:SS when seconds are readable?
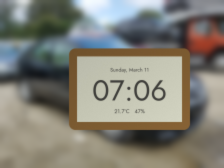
**7:06**
